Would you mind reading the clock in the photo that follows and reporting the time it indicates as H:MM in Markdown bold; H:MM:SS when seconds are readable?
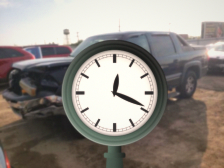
**12:19**
